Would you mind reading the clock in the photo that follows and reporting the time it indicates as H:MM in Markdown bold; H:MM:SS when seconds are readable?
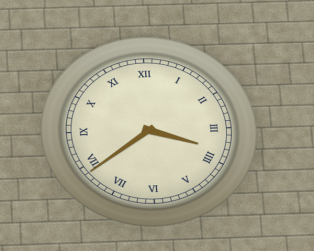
**3:39**
